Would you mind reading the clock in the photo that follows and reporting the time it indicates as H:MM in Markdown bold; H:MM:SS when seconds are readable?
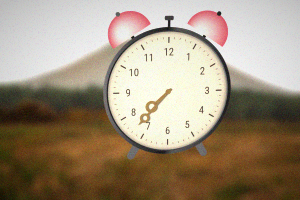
**7:37**
